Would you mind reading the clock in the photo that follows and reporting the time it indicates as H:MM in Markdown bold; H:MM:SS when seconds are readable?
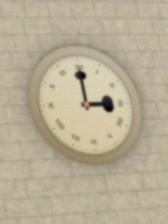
**3:00**
